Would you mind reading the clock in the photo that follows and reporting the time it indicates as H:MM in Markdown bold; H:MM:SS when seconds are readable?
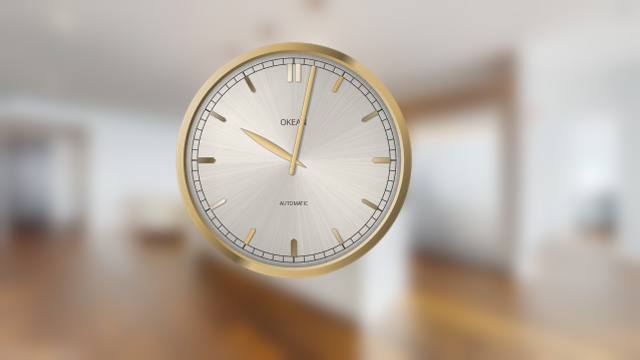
**10:02**
